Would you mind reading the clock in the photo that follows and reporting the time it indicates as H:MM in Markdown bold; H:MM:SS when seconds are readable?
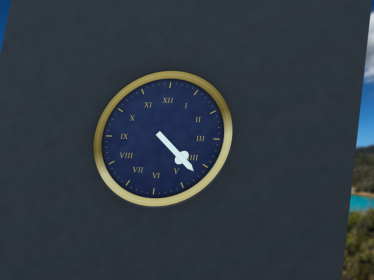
**4:22**
